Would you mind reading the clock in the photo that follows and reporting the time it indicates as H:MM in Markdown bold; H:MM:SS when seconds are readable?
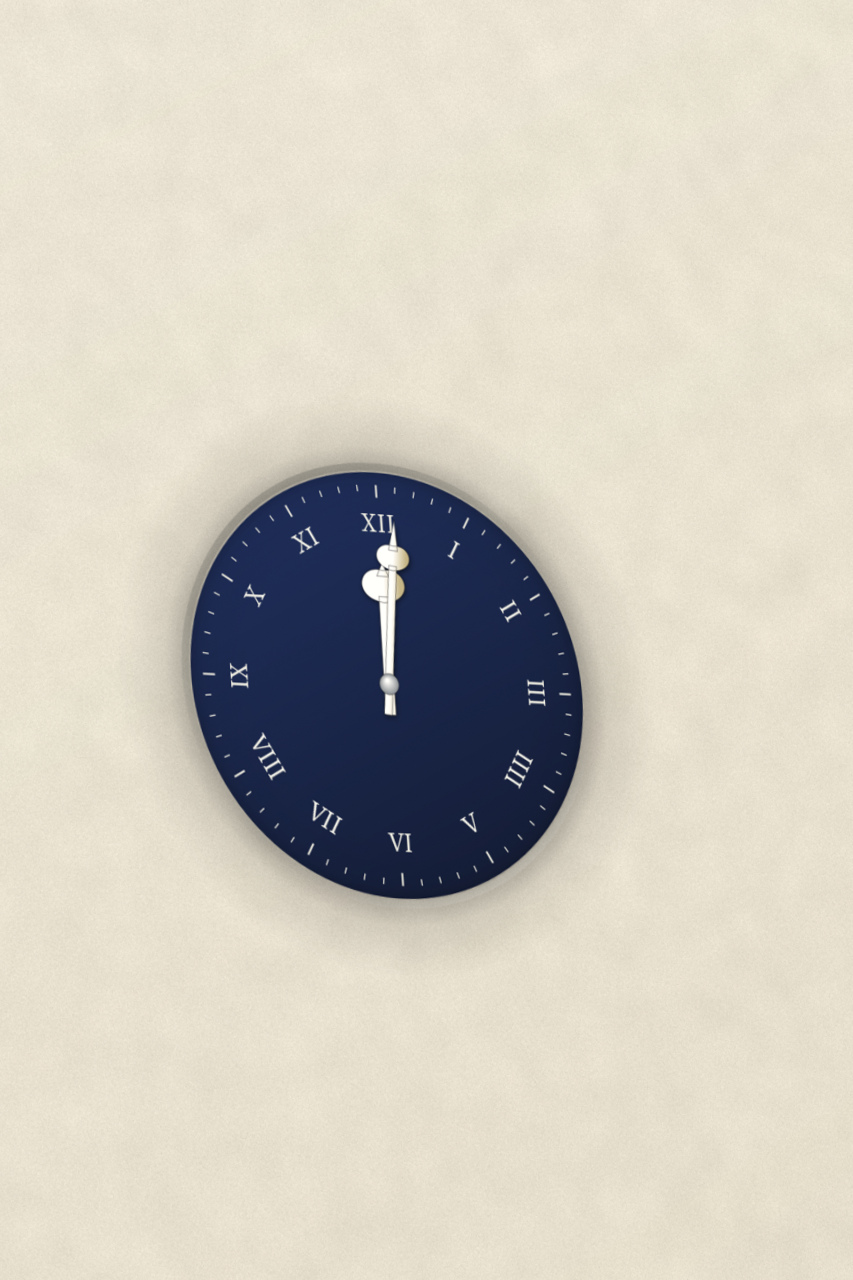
**12:01**
